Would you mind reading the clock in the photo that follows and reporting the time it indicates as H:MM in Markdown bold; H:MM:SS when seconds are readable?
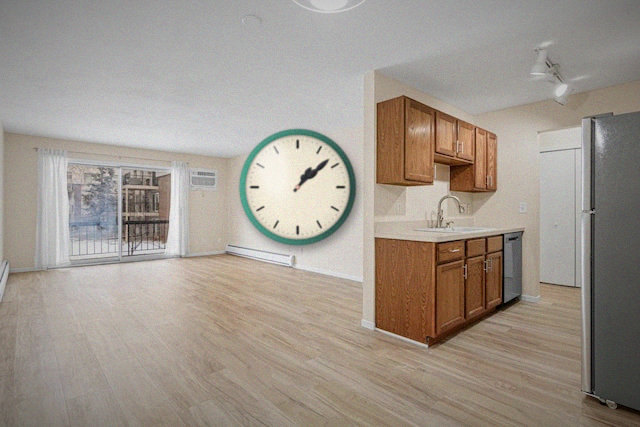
**1:08**
